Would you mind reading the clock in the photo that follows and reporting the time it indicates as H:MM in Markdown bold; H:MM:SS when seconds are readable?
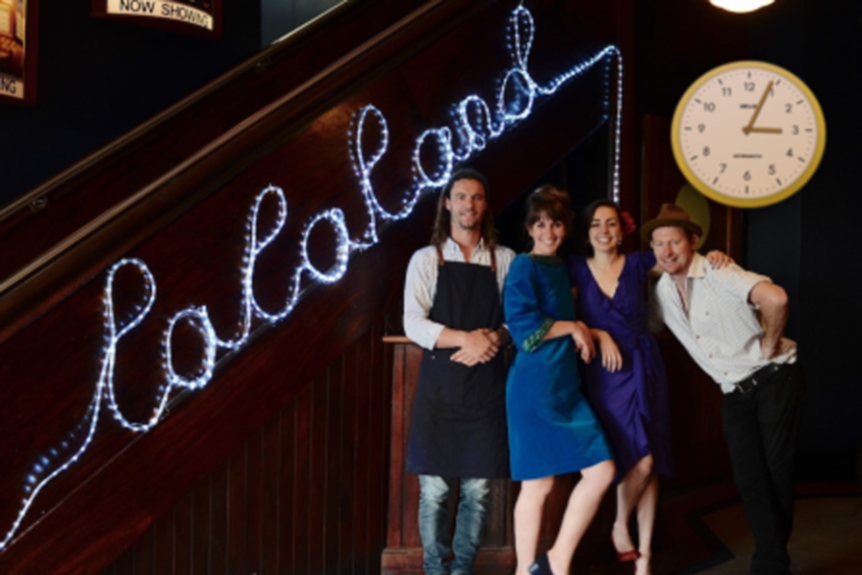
**3:04**
